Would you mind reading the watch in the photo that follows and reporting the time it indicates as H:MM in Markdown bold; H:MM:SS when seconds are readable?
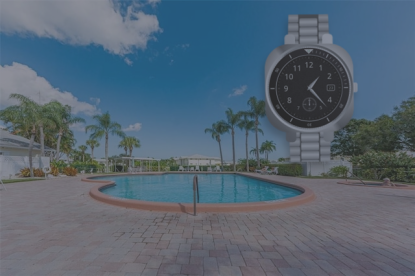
**1:23**
